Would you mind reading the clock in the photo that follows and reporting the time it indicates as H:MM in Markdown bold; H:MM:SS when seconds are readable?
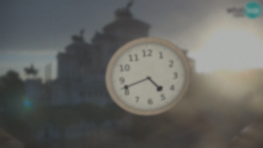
**4:42**
